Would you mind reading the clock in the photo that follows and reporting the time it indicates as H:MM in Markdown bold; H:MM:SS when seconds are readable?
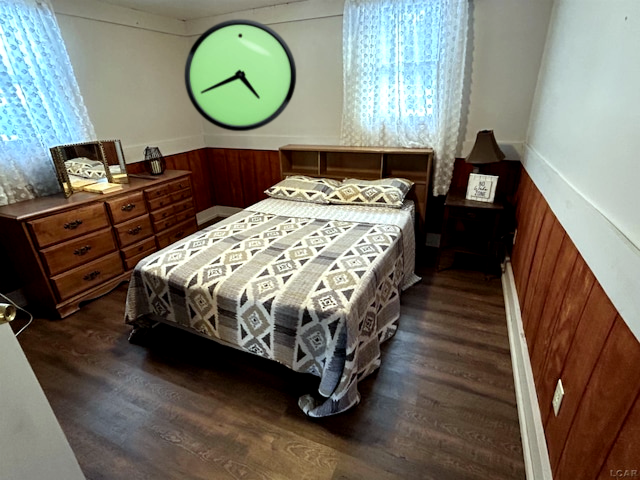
**4:41**
